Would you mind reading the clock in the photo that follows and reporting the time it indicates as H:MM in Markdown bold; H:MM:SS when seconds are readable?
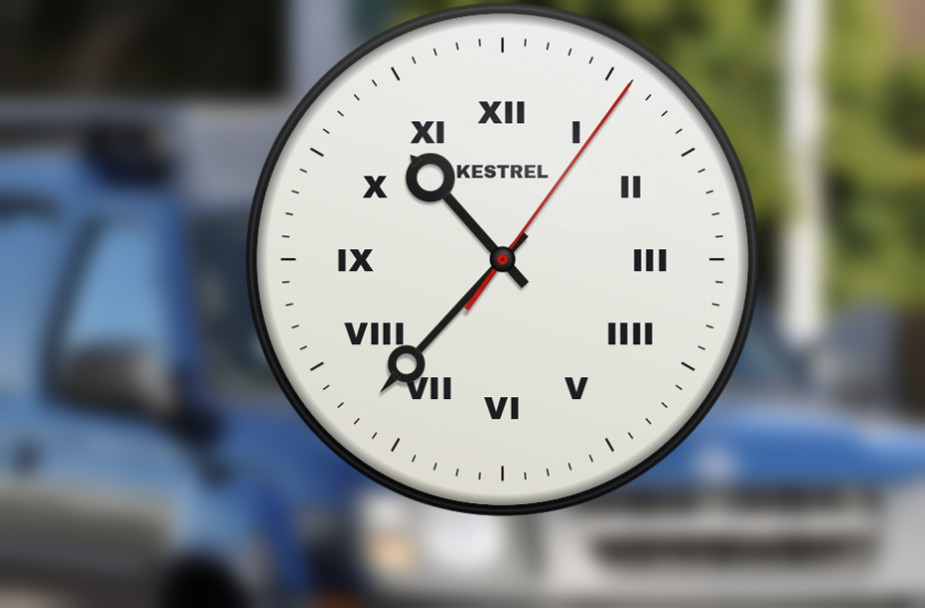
**10:37:06**
